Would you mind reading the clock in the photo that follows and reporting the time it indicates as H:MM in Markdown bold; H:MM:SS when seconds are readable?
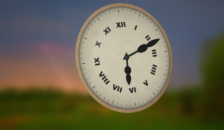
**6:12**
